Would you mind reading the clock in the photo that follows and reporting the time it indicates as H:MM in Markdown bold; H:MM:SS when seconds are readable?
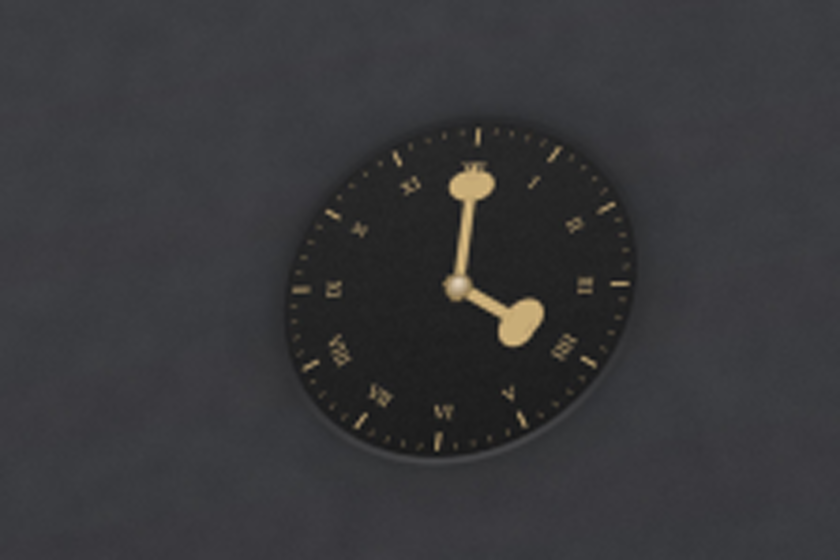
**4:00**
